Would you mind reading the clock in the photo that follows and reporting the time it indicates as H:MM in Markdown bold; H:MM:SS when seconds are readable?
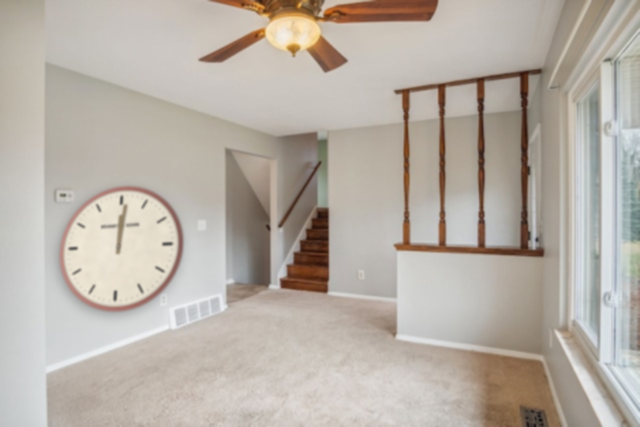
**12:01**
